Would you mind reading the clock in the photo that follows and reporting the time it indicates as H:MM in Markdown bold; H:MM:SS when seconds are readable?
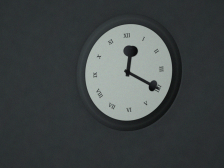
**12:20**
